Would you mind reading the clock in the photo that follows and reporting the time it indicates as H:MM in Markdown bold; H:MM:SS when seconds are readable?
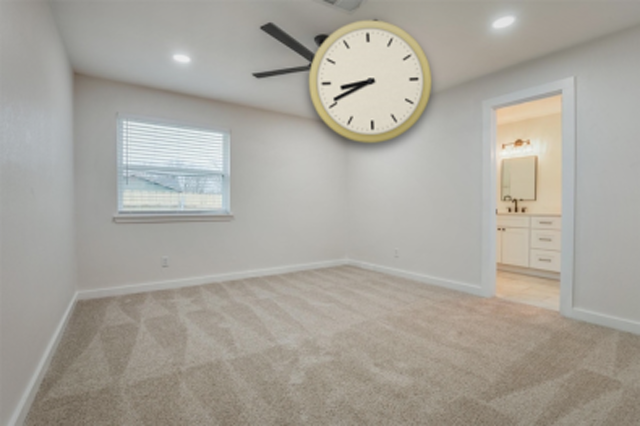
**8:41**
